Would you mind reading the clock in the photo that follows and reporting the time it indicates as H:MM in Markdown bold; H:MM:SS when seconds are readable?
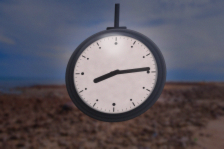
**8:14**
